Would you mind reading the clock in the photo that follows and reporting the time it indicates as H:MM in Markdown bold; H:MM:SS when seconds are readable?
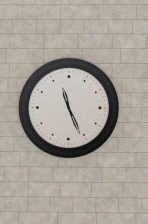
**11:26**
